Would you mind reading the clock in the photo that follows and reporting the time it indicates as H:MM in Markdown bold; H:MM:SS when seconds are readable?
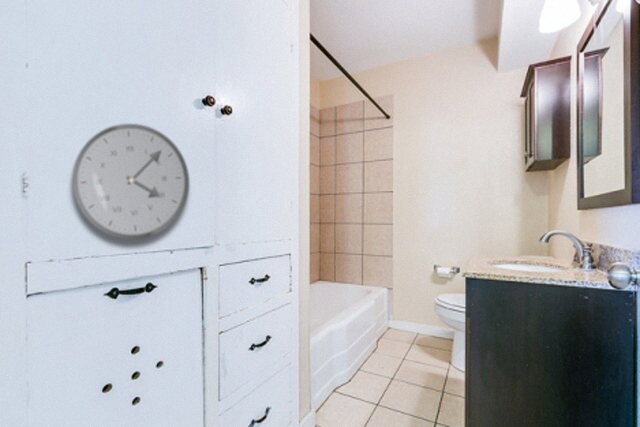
**4:08**
